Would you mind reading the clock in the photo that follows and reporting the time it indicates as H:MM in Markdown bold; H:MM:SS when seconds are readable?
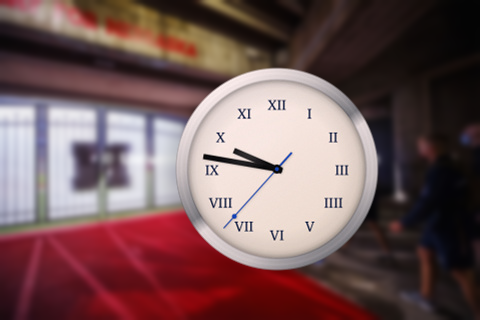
**9:46:37**
